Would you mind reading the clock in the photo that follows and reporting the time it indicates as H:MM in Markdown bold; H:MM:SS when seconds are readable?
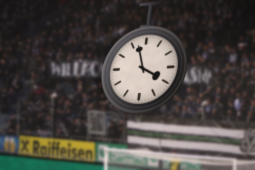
**3:57**
